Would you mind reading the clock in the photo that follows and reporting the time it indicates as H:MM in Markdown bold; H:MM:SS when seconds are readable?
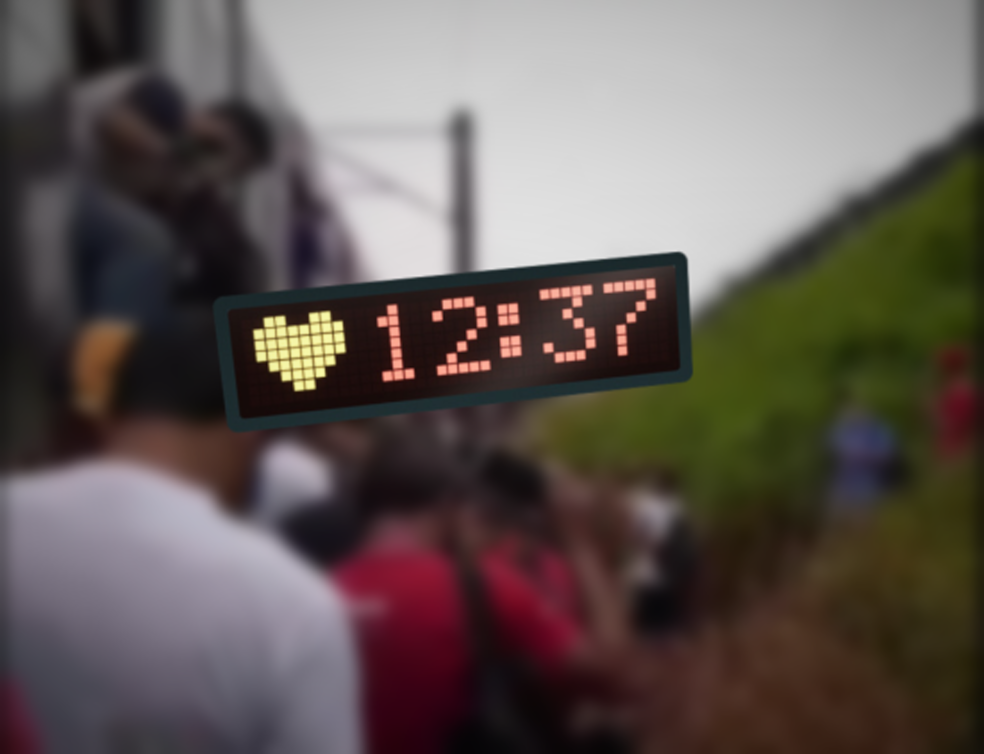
**12:37**
